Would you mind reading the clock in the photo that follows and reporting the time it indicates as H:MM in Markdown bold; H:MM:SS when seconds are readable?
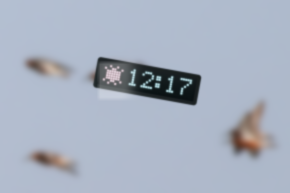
**12:17**
